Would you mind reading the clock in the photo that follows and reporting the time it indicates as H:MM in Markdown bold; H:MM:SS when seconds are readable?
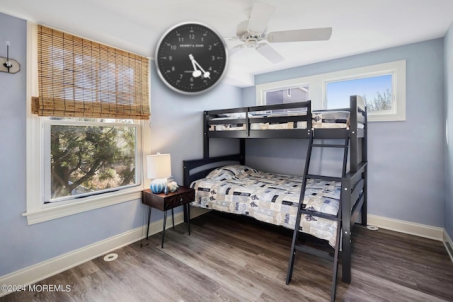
**5:23**
